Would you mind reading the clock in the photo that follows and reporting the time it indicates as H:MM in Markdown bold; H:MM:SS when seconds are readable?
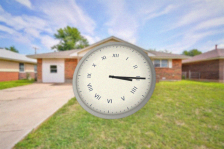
**3:15**
